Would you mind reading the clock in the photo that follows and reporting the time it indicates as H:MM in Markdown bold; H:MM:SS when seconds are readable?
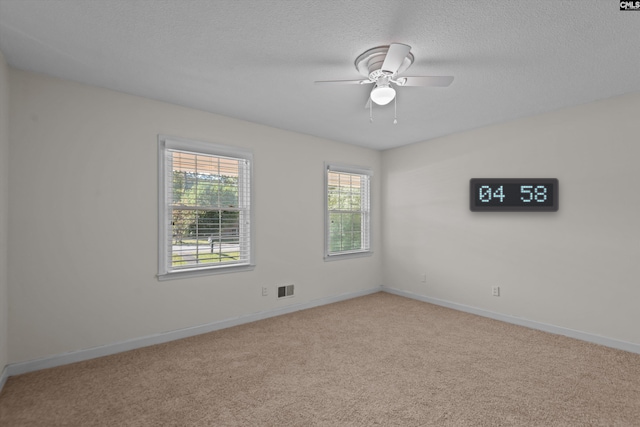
**4:58**
